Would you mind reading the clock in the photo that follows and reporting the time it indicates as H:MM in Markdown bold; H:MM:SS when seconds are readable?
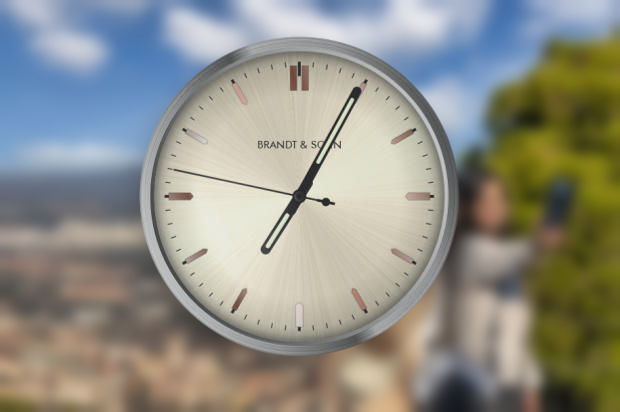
**7:04:47**
